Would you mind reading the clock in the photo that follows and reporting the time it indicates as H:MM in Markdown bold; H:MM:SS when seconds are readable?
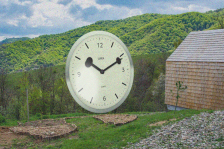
**10:11**
